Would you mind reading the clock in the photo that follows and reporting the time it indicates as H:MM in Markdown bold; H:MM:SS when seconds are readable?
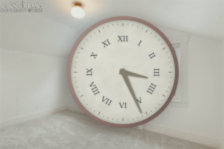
**3:26**
